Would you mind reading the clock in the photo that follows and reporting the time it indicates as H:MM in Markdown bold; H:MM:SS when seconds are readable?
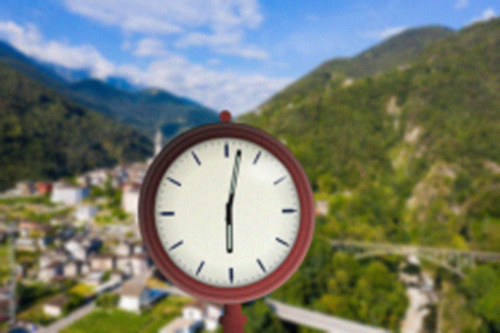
**6:02**
